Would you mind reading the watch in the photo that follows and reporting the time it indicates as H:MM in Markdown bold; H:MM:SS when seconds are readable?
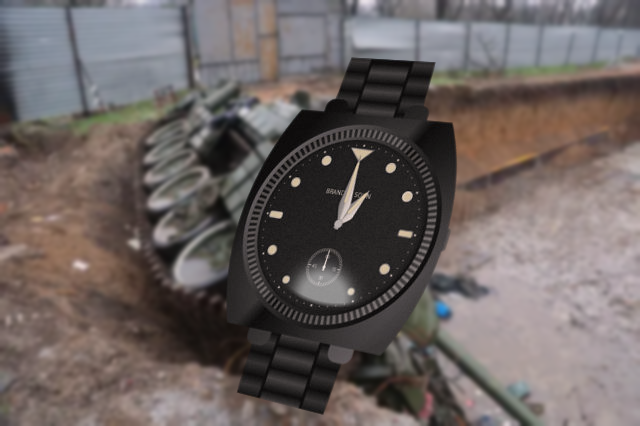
**1:00**
